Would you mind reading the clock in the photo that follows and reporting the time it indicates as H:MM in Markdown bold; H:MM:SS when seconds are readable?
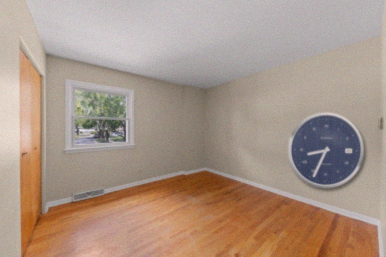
**8:34**
